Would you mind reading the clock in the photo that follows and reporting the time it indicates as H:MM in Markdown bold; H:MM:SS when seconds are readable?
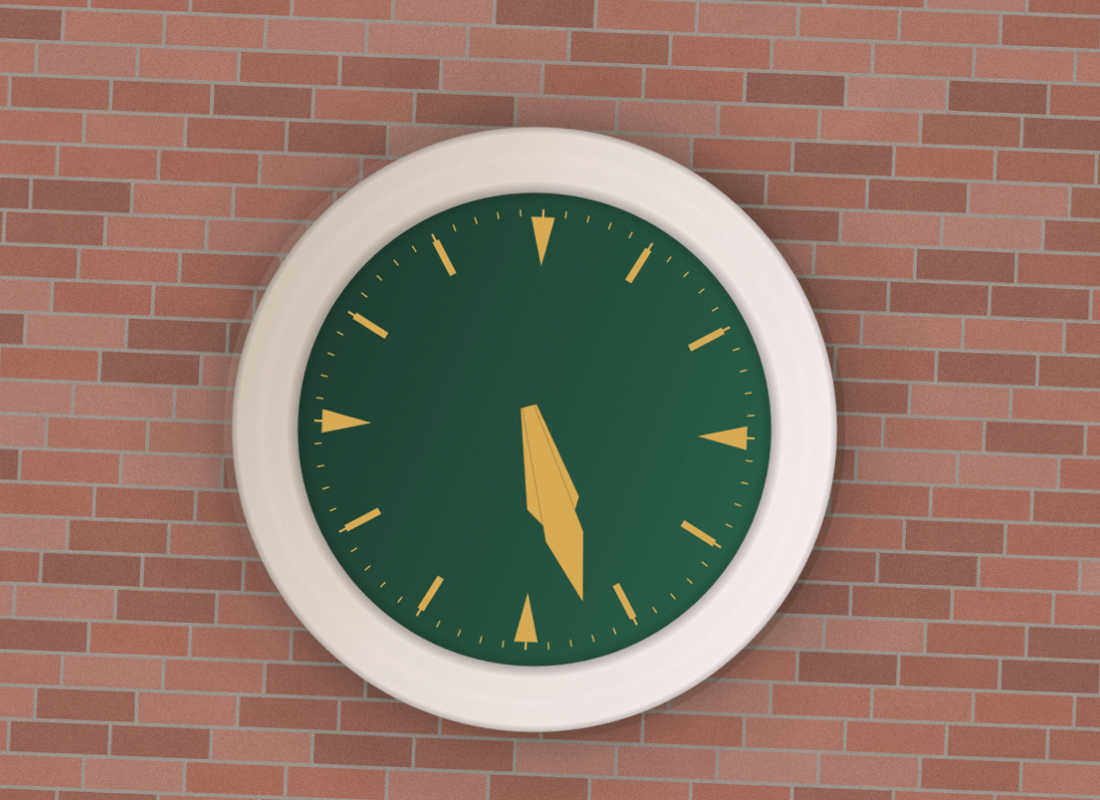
**5:27**
